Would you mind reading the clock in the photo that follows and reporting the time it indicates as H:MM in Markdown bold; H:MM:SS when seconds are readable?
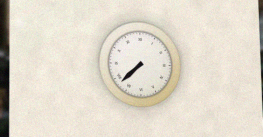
**7:38**
